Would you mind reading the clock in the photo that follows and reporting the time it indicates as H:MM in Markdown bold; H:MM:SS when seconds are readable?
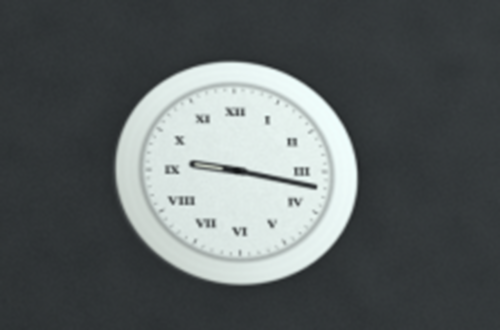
**9:17**
